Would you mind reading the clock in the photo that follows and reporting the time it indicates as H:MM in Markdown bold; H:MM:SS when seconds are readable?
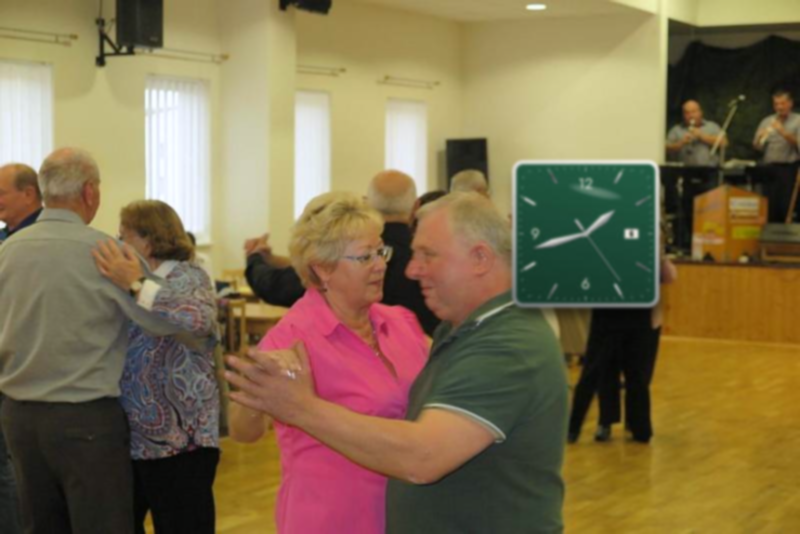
**1:42:24**
